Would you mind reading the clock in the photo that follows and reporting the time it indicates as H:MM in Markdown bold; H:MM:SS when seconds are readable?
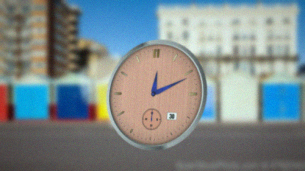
**12:11**
